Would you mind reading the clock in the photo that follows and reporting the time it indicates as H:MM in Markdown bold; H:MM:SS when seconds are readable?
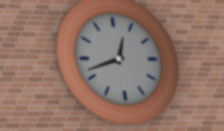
**12:42**
